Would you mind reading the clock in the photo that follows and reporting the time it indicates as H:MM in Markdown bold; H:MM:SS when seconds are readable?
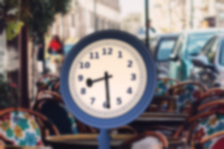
**8:29**
